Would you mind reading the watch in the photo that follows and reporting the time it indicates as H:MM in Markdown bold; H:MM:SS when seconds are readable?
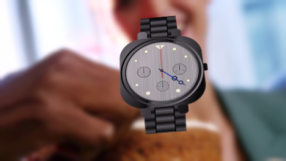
**4:22**
